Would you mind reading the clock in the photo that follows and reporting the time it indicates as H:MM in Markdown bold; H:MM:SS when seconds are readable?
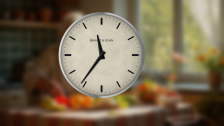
**11:36**
